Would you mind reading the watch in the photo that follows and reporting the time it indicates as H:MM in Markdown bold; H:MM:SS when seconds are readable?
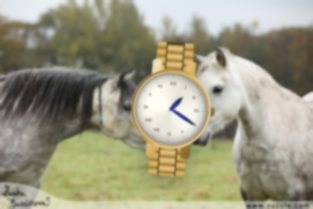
**1:20**
